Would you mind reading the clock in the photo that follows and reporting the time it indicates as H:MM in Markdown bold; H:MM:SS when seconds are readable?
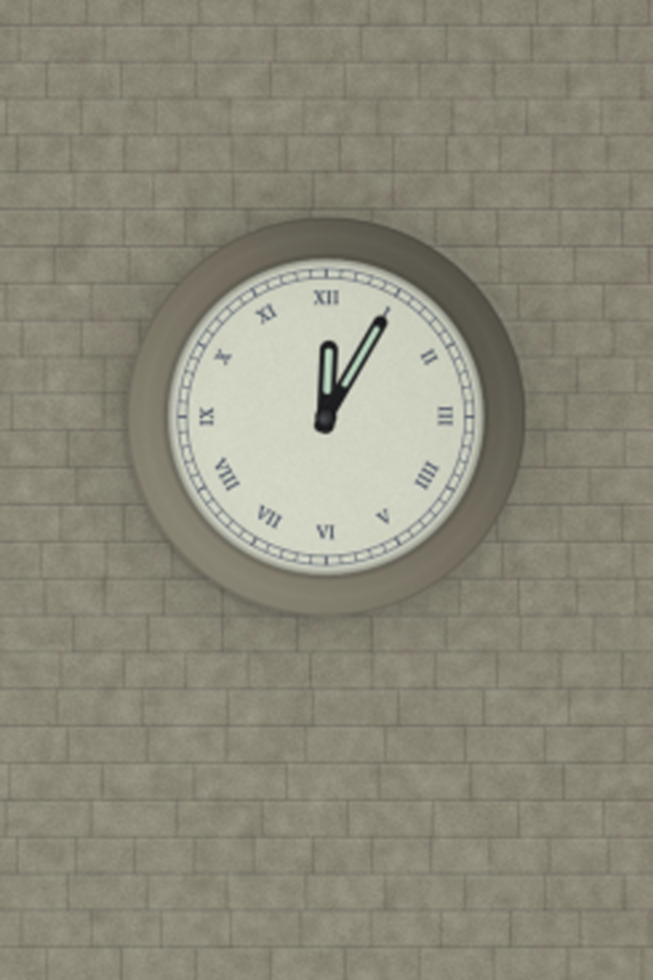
**12:05**
